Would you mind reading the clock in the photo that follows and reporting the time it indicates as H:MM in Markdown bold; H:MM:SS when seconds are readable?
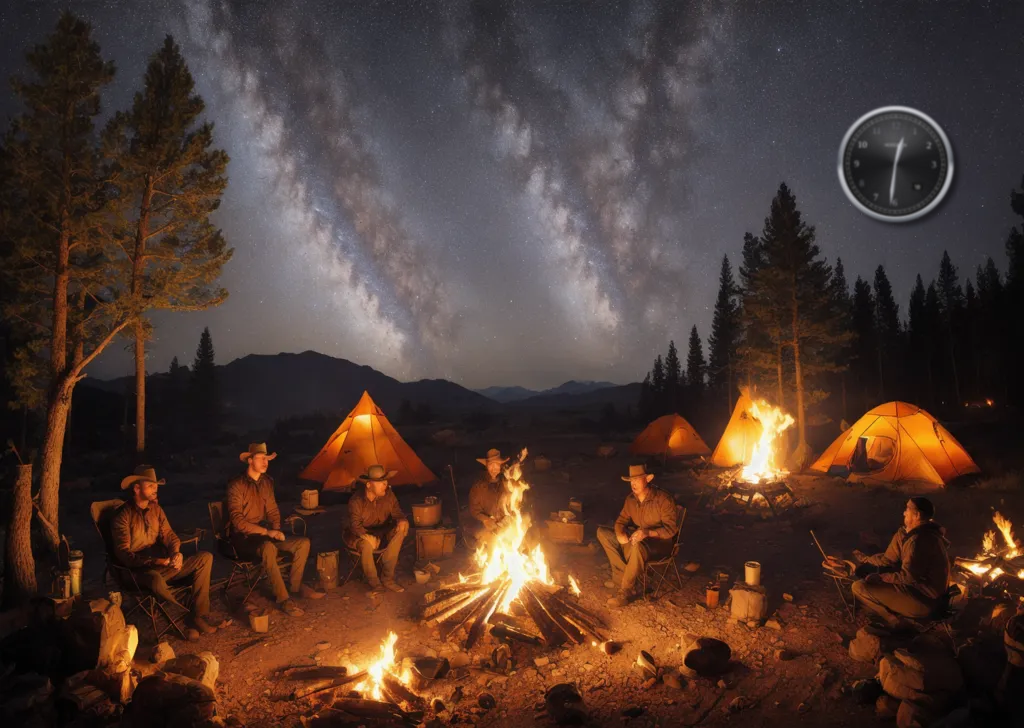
**12:31**
